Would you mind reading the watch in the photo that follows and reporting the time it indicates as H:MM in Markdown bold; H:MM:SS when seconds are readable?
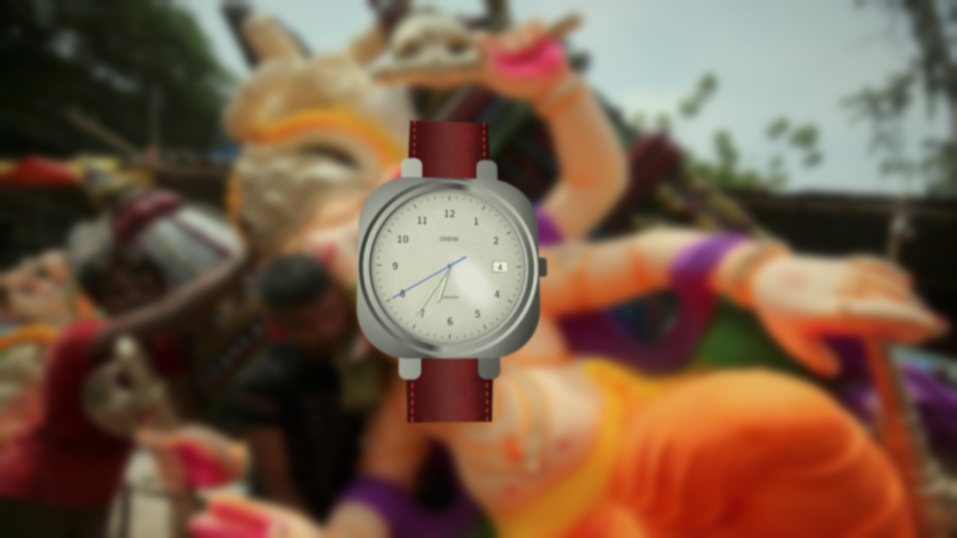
**6:35:40**
